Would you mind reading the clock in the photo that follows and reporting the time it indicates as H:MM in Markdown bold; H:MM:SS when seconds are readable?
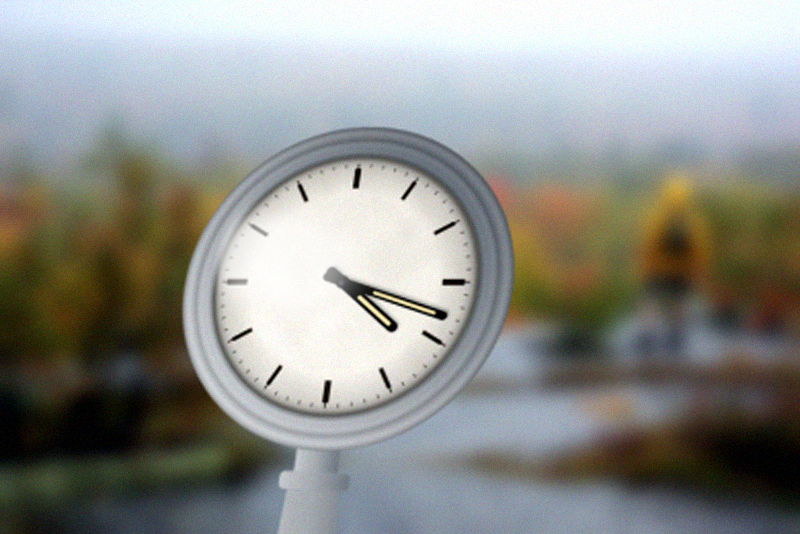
**4:18**
